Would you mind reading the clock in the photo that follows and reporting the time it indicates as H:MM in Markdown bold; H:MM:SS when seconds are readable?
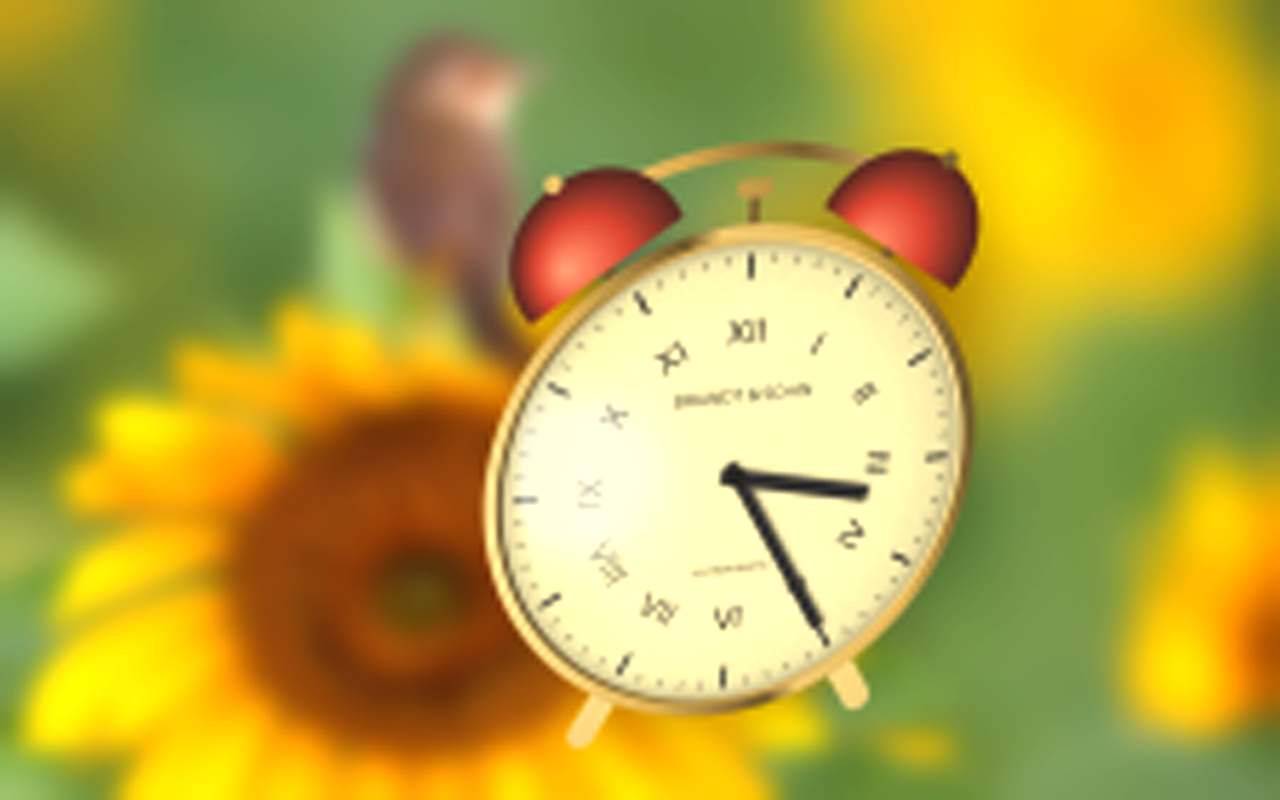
**3:25**
